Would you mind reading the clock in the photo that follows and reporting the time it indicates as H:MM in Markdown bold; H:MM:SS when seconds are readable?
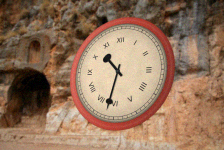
**10:32**
